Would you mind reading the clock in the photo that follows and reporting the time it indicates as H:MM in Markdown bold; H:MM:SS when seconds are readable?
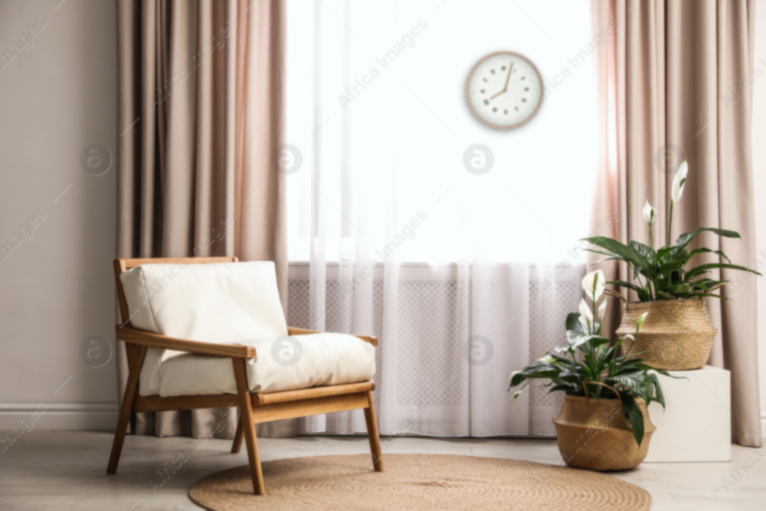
**8:03**
